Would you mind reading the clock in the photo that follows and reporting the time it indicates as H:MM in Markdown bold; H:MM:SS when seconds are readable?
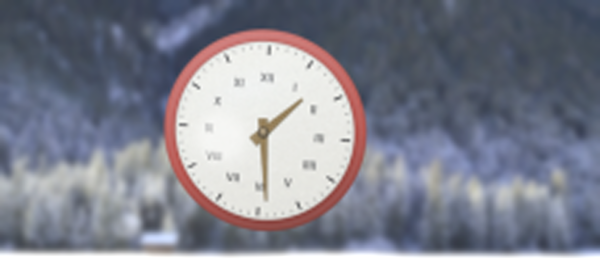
**1:29**
